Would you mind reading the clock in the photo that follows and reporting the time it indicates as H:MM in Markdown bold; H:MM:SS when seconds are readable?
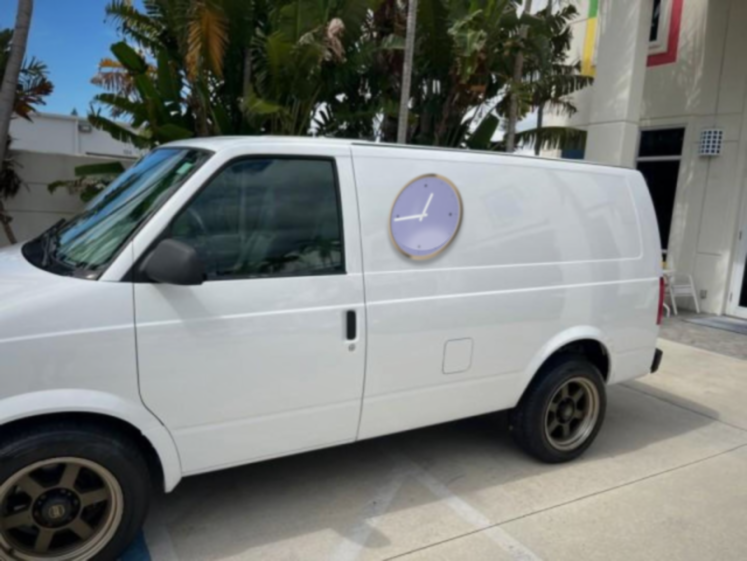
**12:44**
